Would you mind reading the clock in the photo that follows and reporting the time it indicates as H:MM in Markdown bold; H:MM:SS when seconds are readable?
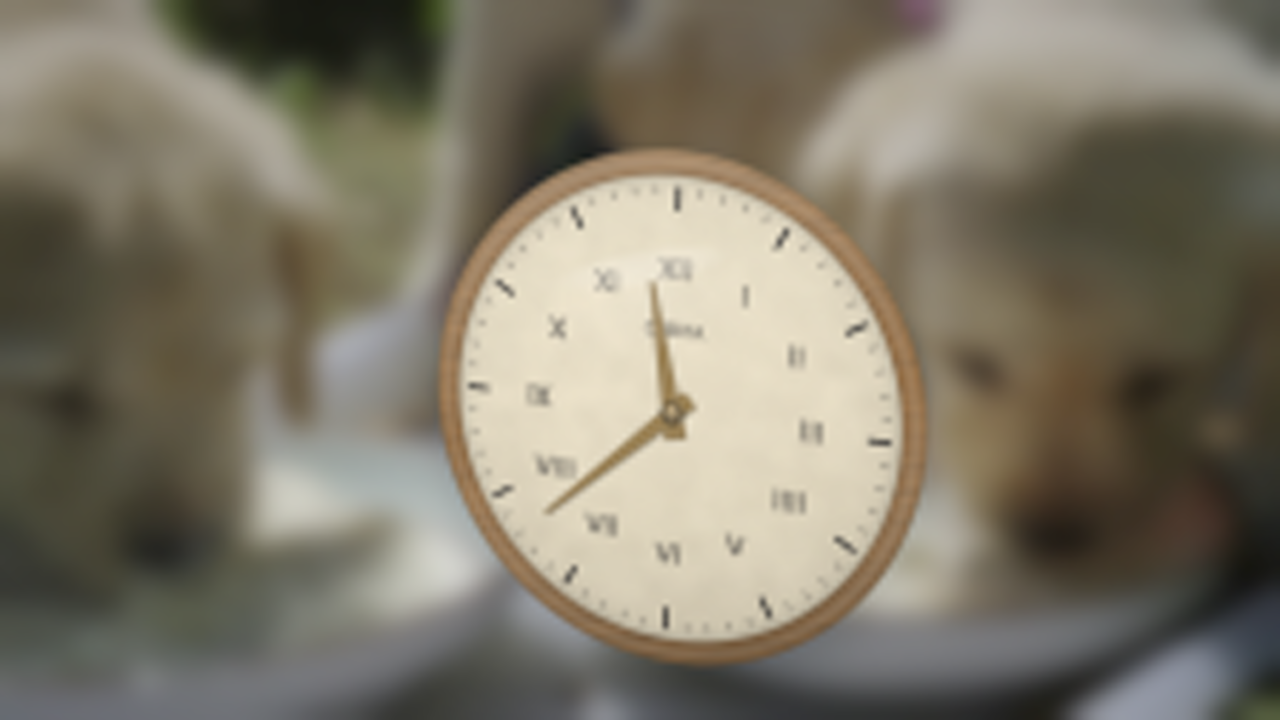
**11:38**
